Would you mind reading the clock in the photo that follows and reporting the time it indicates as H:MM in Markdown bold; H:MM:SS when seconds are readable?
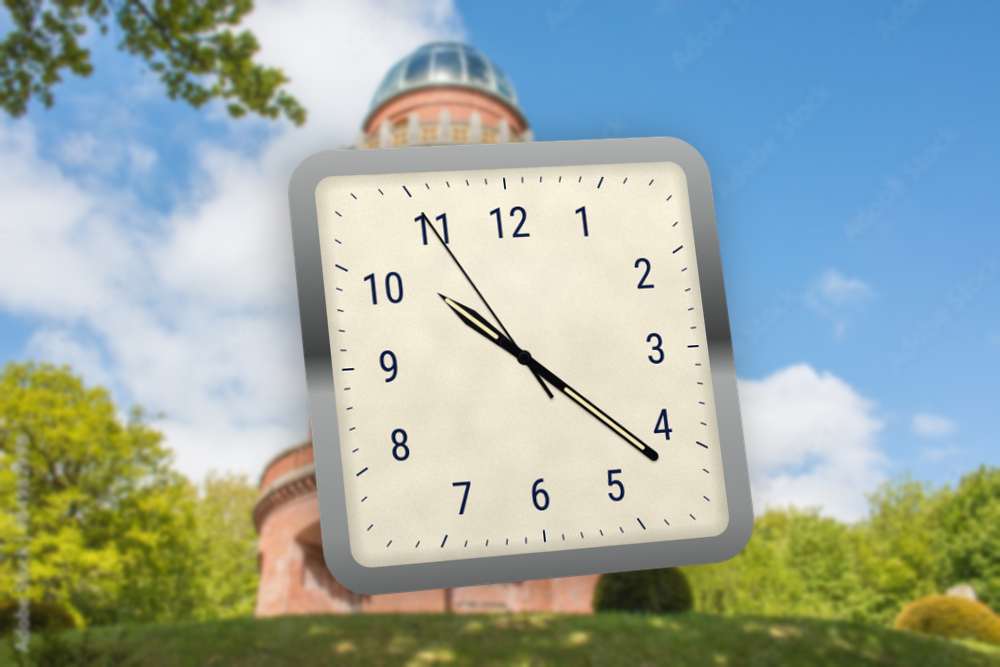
**10:21:55**
